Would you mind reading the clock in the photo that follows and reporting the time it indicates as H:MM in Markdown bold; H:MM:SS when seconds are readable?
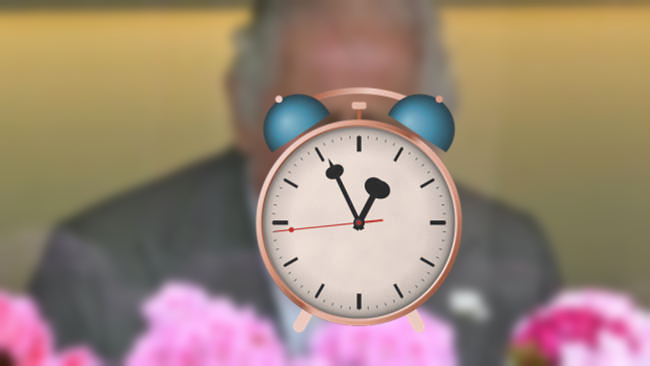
**12:55:44**
